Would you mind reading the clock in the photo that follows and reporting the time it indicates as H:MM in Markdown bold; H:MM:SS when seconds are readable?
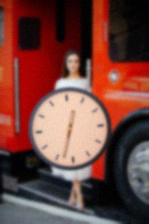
**12:33**
